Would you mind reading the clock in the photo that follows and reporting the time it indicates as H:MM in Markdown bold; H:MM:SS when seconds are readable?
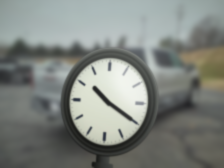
**10:20**
